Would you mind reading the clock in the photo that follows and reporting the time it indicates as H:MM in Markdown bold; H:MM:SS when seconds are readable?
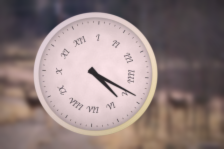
**5:24**
